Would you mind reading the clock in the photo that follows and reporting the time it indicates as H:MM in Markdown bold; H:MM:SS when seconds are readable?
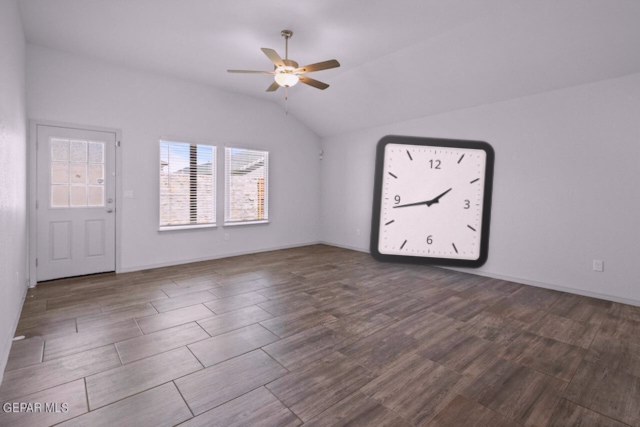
**1:43**
